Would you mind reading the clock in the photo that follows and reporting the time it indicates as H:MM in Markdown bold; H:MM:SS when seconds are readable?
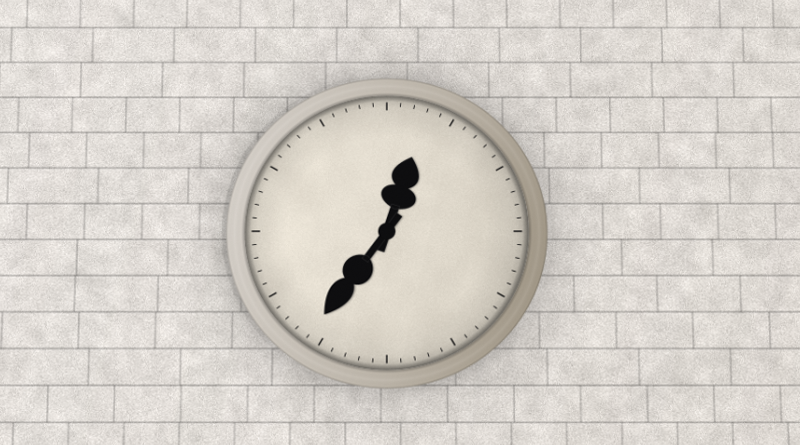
**12:36**
